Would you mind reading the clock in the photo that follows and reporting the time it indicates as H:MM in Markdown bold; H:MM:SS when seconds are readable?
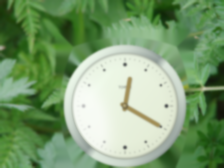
**12:20**
